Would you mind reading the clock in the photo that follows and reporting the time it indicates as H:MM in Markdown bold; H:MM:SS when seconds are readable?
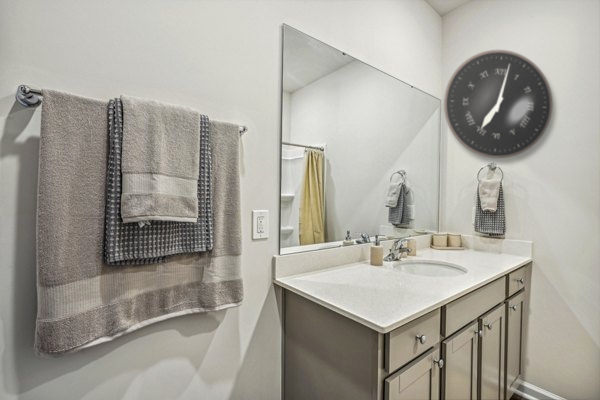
**7:02**
